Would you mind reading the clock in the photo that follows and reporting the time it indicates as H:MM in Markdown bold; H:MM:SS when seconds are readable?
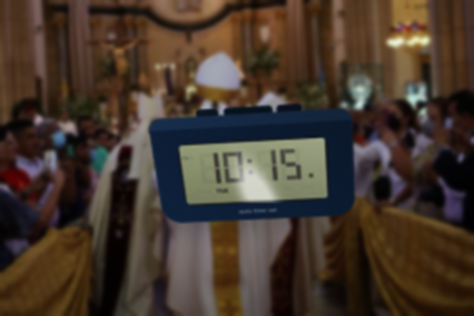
**10:15**
